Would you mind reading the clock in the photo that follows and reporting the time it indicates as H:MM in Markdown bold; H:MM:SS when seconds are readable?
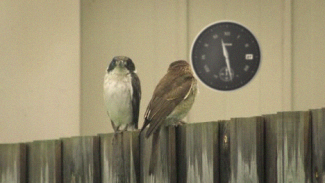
**11:28**
